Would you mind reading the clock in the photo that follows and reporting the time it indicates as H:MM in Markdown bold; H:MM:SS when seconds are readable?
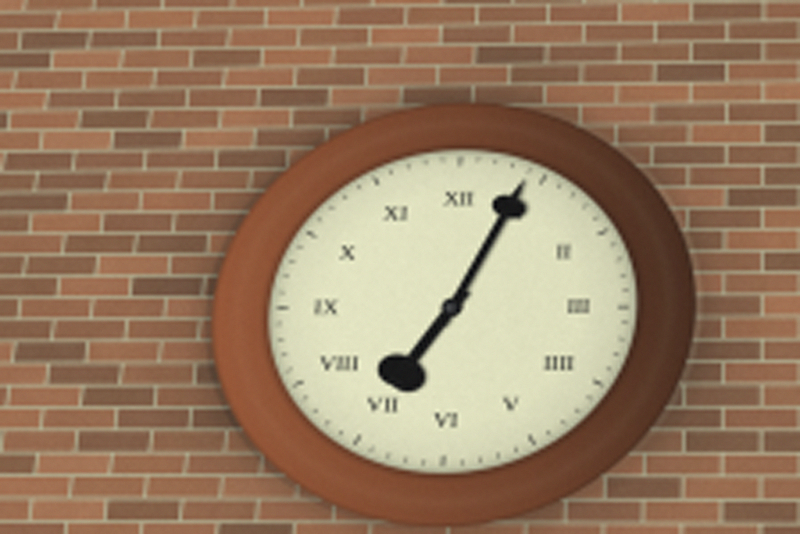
**7:04**
